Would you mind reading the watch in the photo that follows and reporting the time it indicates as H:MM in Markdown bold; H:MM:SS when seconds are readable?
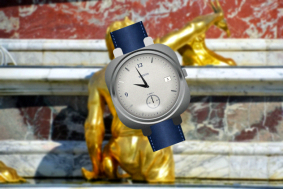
**9:58**
